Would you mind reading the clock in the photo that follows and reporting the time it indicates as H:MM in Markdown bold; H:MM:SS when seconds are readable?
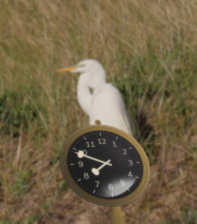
**7:49**
